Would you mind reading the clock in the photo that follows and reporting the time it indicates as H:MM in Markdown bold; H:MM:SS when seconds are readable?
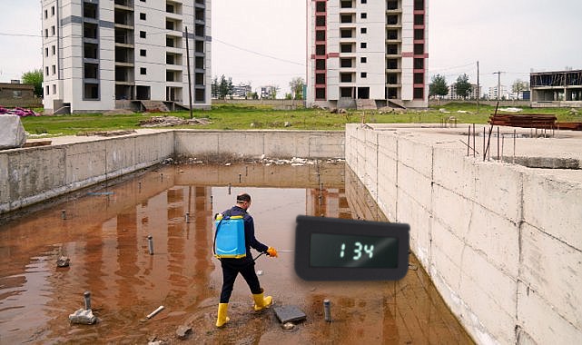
**1:34**
